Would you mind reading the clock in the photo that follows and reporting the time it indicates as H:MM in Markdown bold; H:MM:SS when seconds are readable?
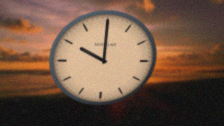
**10:00**
